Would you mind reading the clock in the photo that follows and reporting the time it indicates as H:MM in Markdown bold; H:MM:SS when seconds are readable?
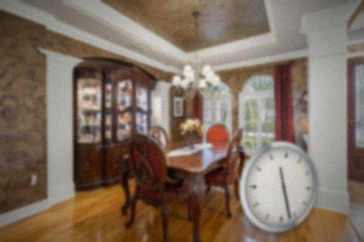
**11:27**
